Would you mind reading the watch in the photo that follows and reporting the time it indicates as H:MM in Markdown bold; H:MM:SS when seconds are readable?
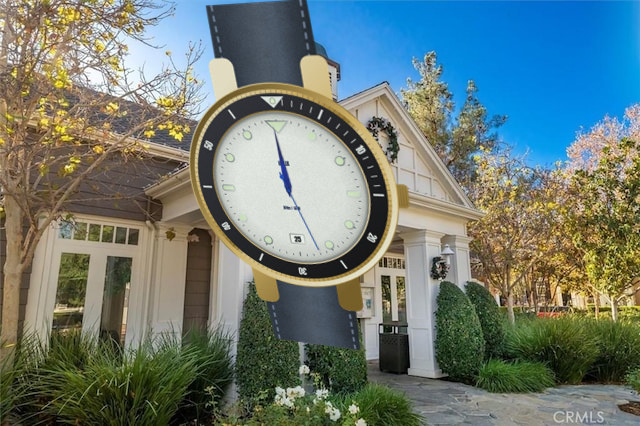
**11:59:27**
